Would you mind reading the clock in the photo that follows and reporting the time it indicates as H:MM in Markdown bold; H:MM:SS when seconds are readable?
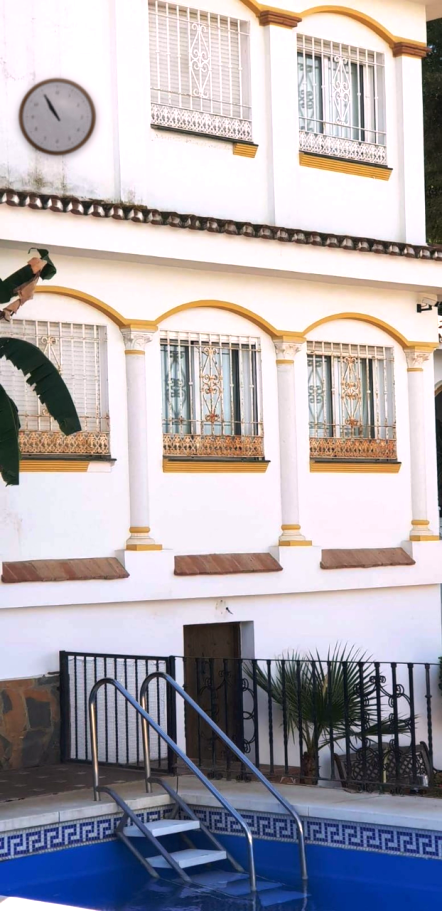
**10:55**
